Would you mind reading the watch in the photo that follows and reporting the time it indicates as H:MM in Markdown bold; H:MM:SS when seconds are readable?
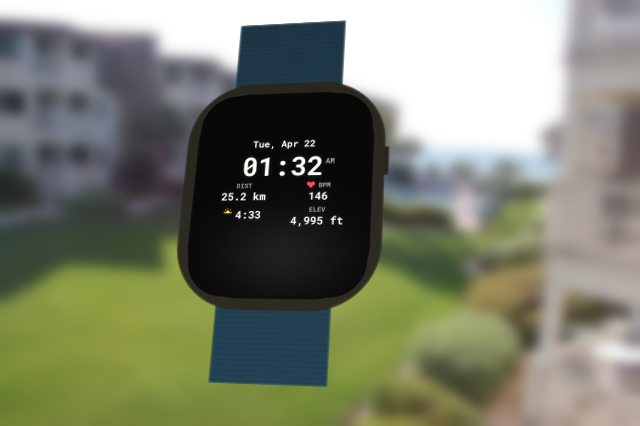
**1:32**
